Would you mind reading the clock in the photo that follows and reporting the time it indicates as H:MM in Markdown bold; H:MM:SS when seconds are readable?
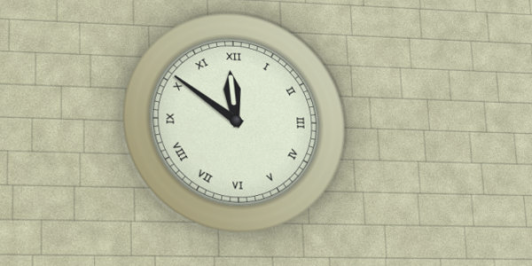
**11:51**
